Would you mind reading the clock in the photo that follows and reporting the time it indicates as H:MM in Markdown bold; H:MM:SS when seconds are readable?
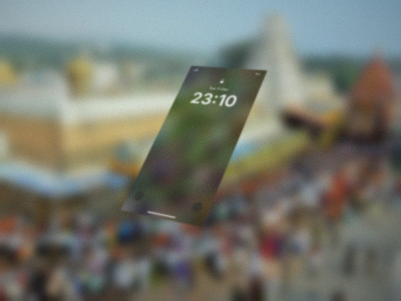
**23:10**
